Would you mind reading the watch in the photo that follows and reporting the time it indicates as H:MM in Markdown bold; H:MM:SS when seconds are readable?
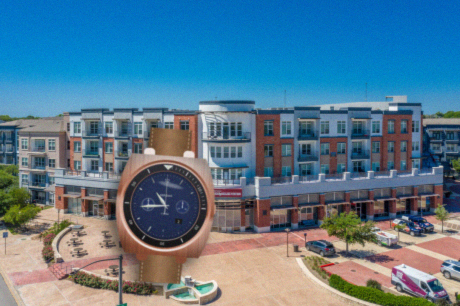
**10:44**
